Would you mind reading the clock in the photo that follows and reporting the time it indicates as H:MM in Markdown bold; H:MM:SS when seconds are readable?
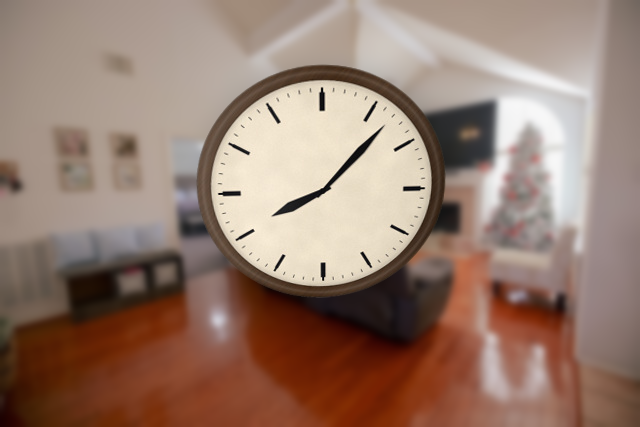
**8:07**
